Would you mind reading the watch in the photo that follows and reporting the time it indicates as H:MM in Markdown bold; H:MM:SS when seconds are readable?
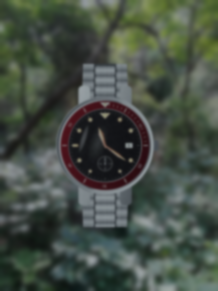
**11:21**
